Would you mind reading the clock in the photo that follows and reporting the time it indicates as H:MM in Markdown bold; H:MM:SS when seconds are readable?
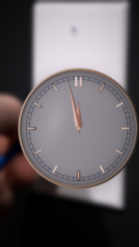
**11:58**
